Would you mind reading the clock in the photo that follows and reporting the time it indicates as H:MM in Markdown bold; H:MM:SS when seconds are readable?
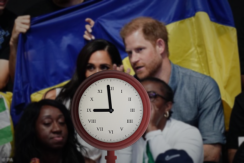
**8:59**
